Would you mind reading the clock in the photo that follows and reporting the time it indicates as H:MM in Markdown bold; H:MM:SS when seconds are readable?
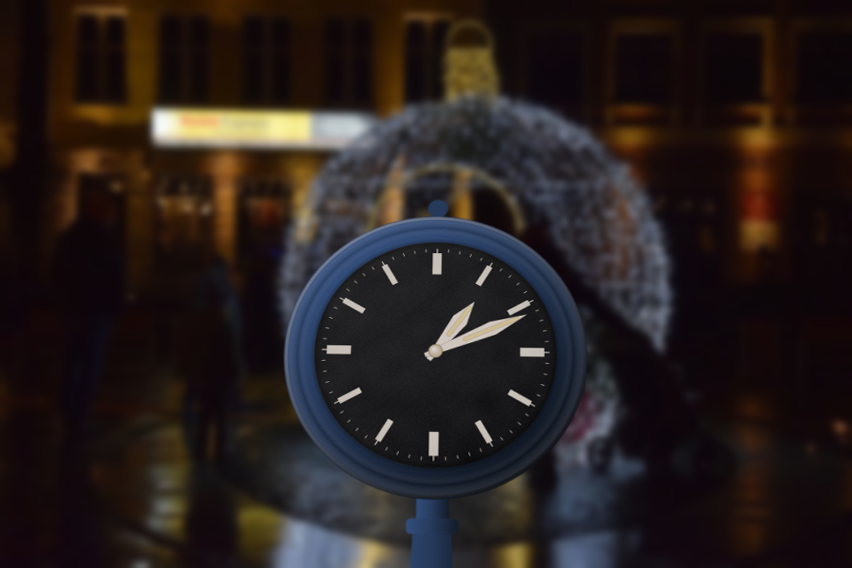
**1:11**
